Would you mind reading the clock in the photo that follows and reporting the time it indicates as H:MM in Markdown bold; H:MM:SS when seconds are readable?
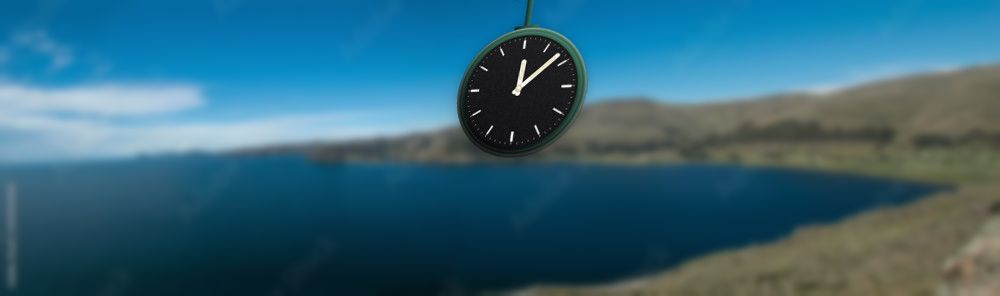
**12:08**
